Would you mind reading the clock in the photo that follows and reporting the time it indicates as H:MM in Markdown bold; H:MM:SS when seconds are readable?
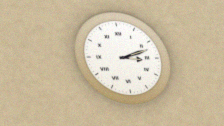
**3:12**
